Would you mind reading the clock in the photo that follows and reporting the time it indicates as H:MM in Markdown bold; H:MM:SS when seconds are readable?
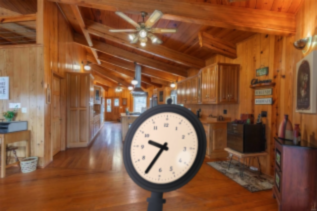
**9:35**
